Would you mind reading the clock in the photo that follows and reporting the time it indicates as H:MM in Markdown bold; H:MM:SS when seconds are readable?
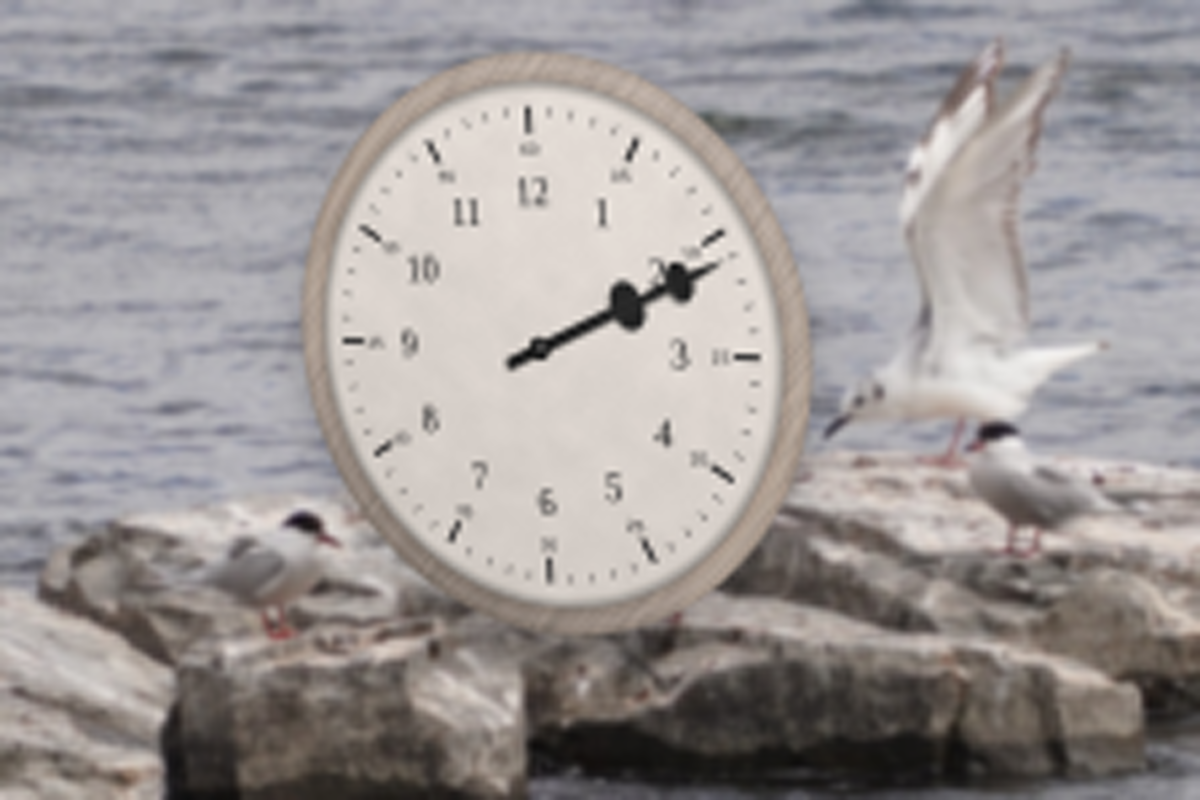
**2:11**
